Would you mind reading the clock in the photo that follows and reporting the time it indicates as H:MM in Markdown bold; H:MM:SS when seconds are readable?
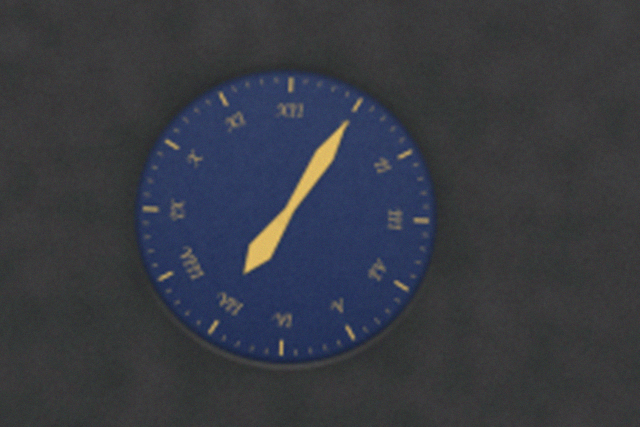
**7:05**
